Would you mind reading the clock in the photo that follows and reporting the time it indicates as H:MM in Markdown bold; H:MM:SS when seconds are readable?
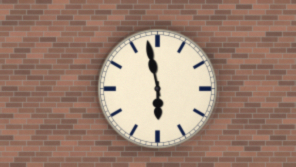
**5:58**
